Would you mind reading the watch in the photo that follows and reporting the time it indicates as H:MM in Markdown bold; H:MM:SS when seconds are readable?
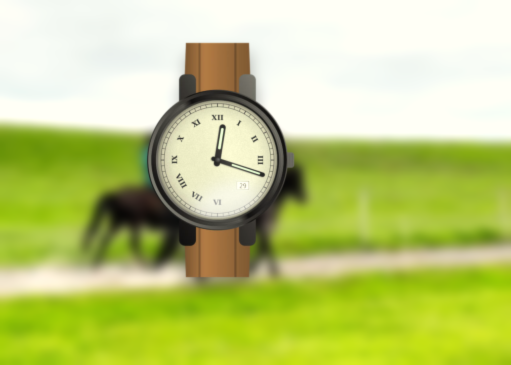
**12:18**
